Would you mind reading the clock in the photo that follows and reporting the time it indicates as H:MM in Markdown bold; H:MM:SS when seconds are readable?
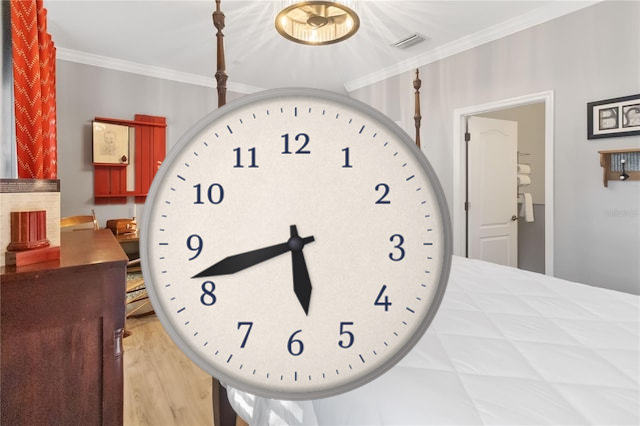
**5:42**
